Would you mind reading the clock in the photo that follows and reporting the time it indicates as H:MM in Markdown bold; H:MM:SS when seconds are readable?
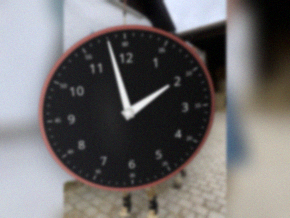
**1:58**
